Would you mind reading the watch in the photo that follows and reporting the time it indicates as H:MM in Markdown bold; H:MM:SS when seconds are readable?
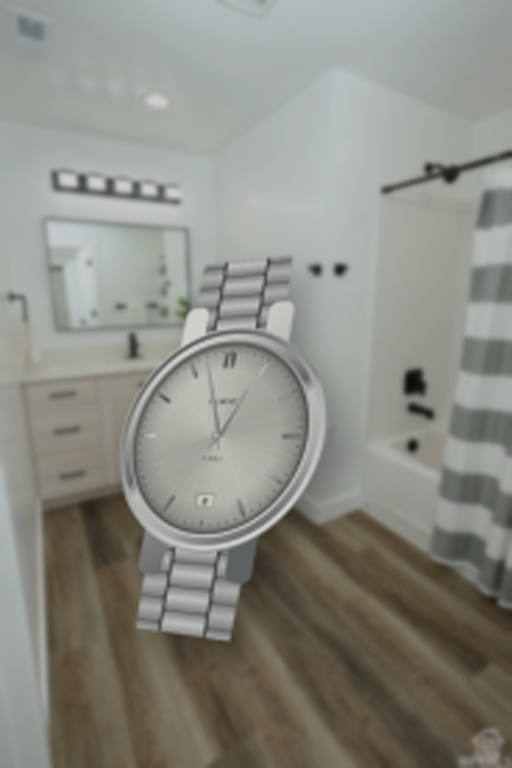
**12:57**
